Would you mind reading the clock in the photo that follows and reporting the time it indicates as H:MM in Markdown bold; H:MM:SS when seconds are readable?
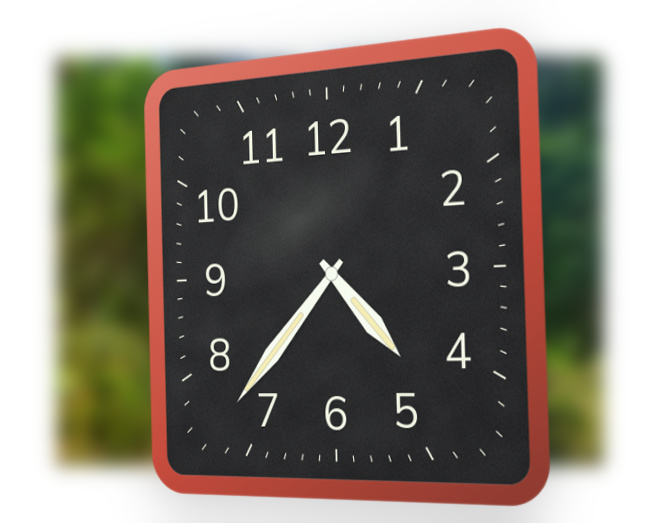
**4:37**
